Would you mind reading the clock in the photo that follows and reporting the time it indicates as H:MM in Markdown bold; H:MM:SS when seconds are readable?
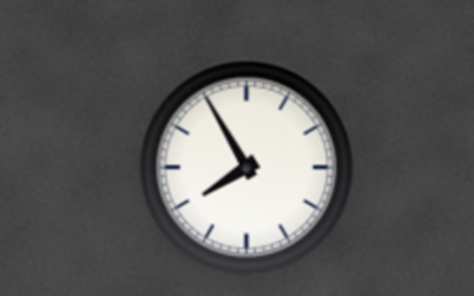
**7:55**
